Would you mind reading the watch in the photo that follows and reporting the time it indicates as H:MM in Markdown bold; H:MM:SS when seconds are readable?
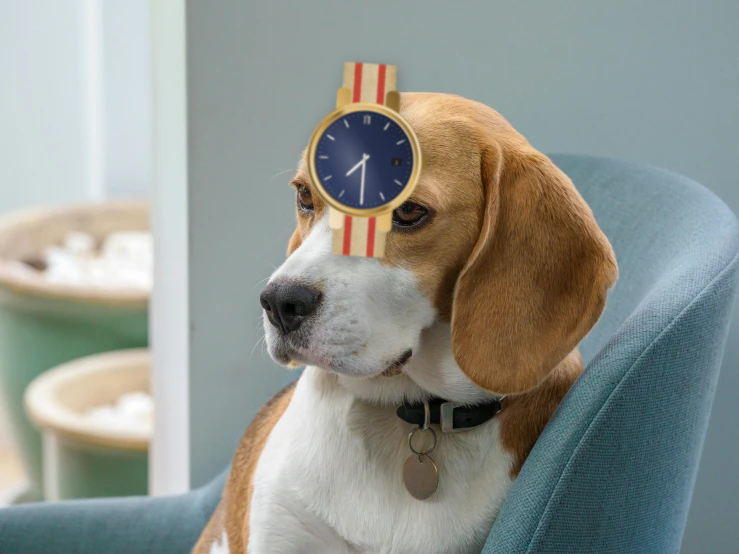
**7:30**
